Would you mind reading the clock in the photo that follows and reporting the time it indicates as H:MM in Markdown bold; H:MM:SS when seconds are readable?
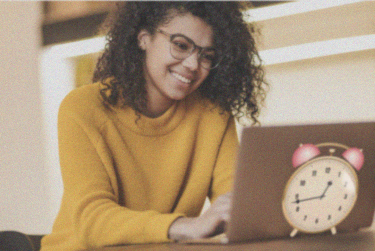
**12:43**
